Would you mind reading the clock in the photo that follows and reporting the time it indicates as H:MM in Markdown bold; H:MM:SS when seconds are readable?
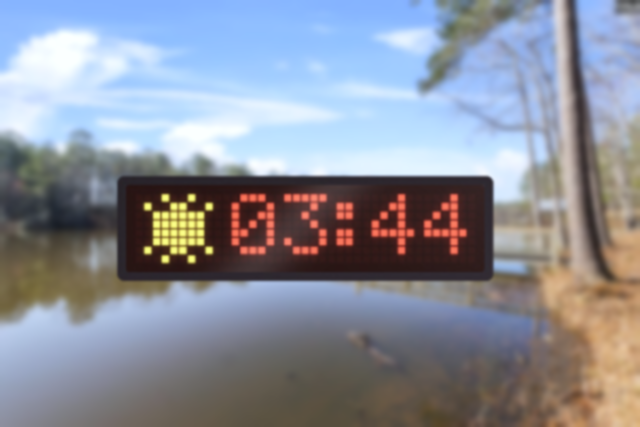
**3:44**
